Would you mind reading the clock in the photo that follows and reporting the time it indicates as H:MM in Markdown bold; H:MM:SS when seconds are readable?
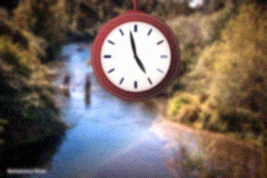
**4:58**
